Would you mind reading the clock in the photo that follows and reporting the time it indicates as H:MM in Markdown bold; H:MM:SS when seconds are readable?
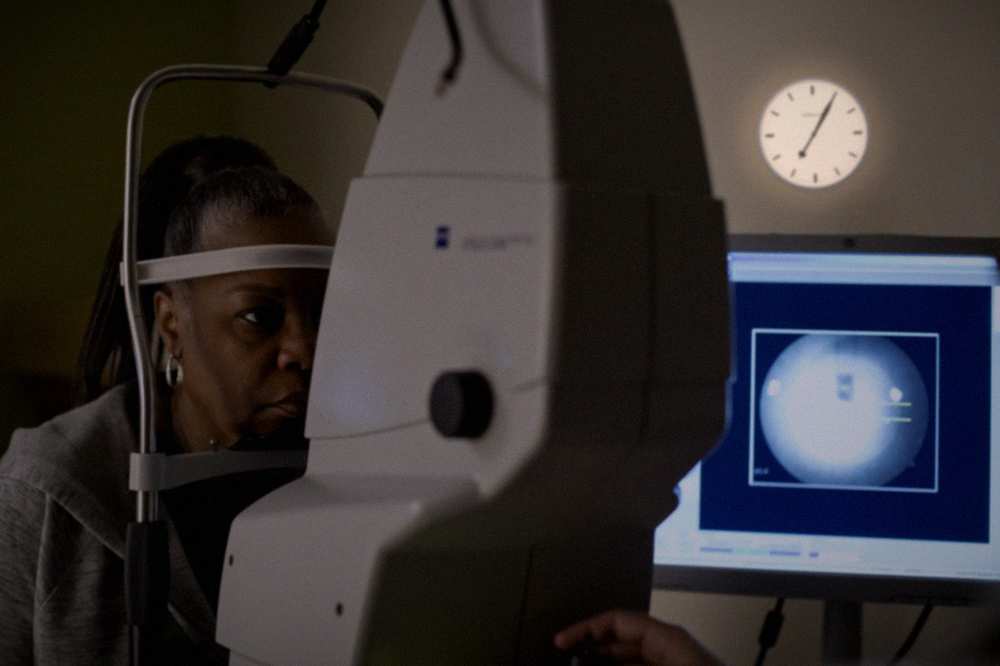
**7:05**
